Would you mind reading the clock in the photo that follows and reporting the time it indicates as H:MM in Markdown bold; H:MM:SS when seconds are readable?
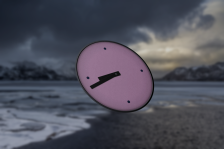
**8:42**
